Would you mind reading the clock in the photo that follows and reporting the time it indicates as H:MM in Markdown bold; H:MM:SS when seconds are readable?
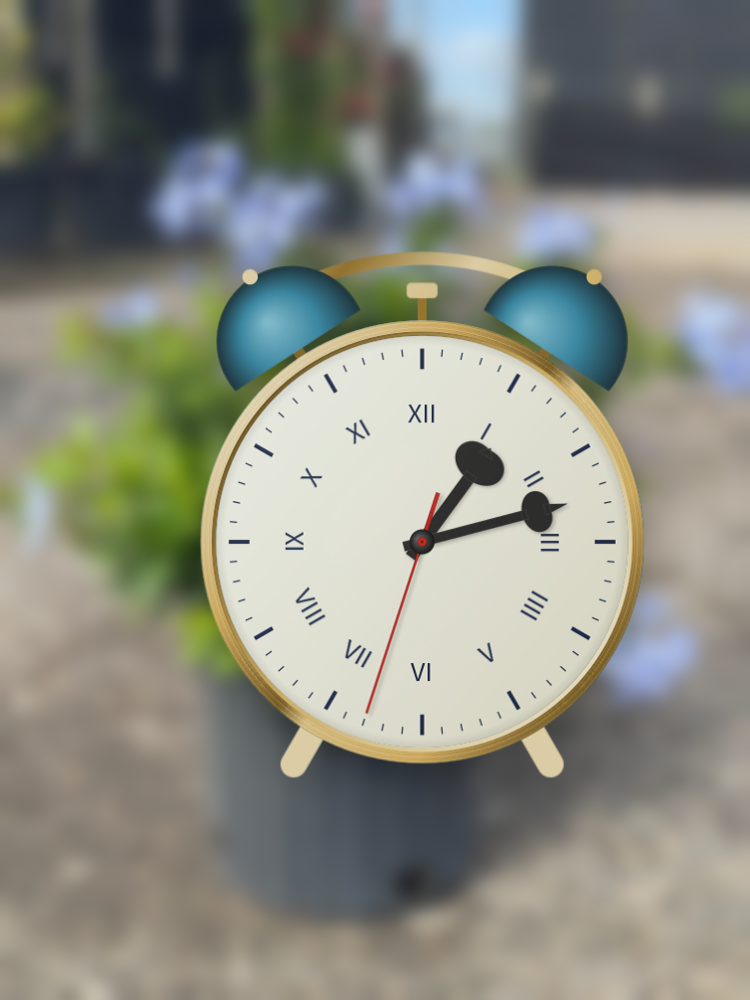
**1:12:33**
